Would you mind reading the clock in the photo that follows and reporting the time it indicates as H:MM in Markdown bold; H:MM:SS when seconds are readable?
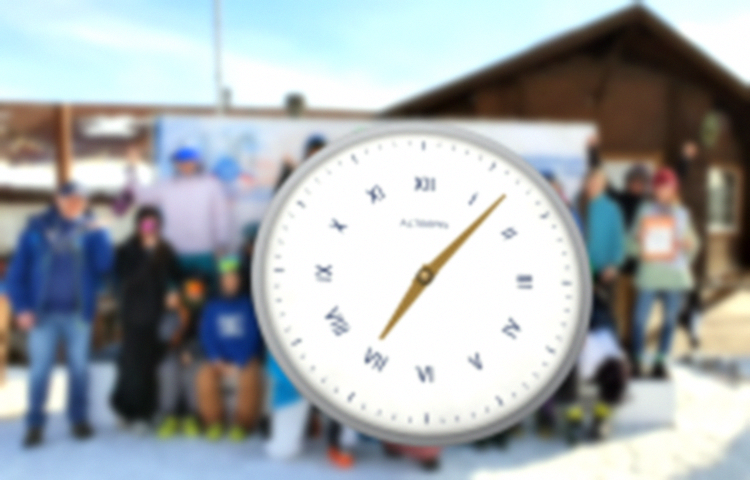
**7:07**
